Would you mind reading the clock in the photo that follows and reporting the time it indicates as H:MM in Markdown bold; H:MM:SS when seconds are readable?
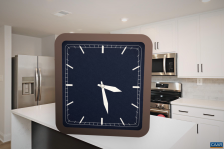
**3:28**
